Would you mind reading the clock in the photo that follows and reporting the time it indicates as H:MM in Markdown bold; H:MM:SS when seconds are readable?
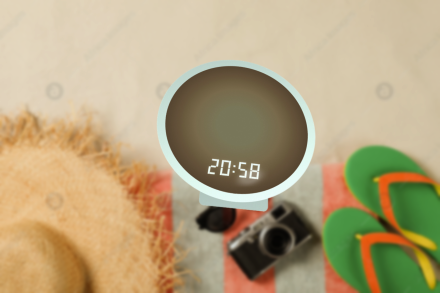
**20:58**
